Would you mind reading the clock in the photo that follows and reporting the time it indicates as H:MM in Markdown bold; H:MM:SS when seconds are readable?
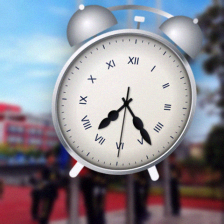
**7:23:30**
